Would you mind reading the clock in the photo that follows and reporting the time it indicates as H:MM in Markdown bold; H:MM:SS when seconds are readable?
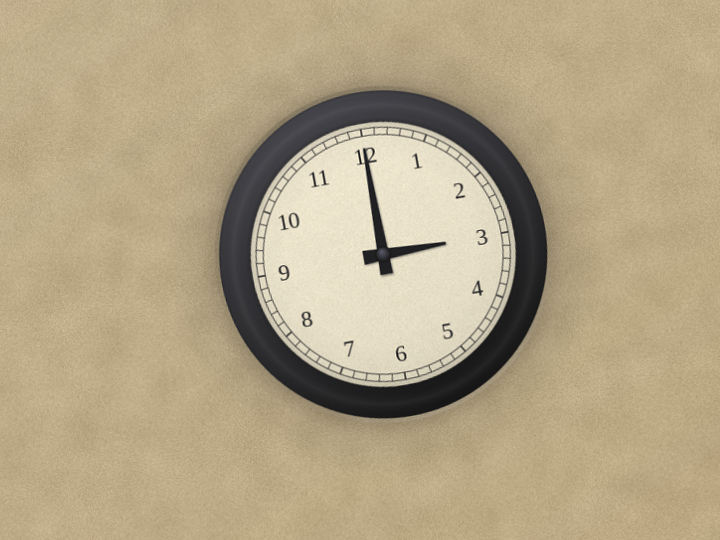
**3:00**
